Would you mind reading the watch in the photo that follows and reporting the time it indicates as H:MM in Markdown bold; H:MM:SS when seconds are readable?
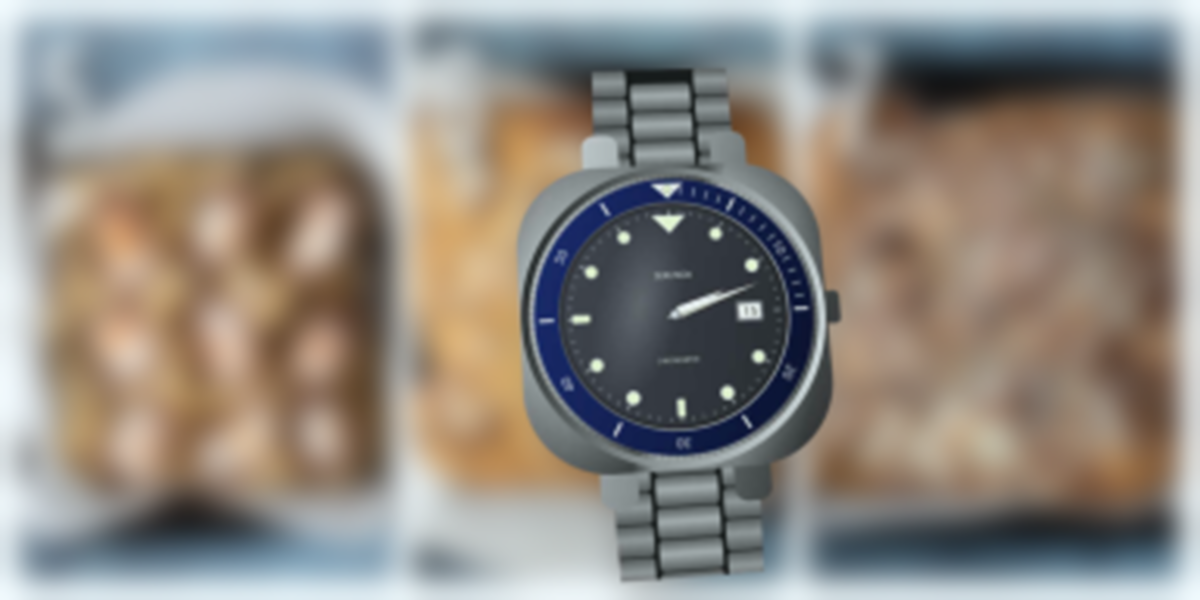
**2:12**
